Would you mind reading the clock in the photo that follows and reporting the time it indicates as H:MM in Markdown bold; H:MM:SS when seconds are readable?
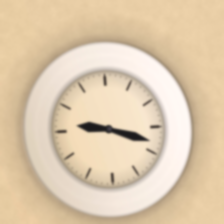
**9:18**
